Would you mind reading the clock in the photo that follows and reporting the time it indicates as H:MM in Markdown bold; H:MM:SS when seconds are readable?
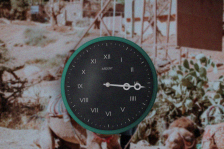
**3:16**
